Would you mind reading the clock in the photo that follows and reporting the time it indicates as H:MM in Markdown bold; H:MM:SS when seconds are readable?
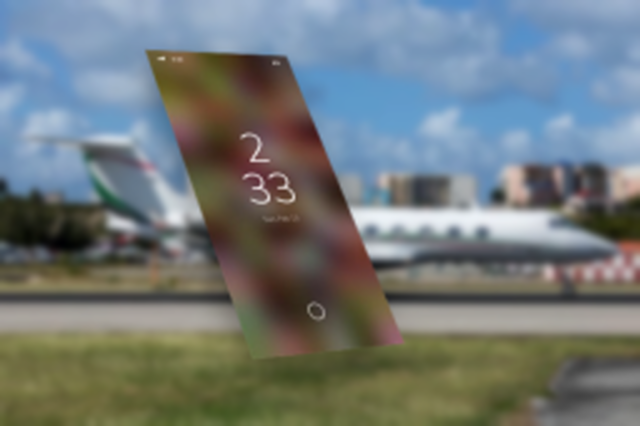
**2:33**
